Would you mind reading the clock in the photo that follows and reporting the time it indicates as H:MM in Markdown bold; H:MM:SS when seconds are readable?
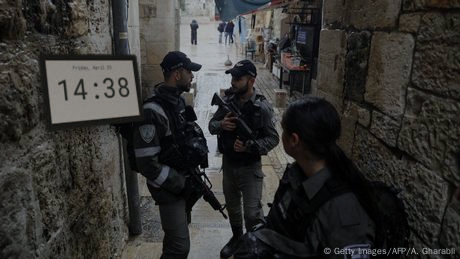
**14:38**
